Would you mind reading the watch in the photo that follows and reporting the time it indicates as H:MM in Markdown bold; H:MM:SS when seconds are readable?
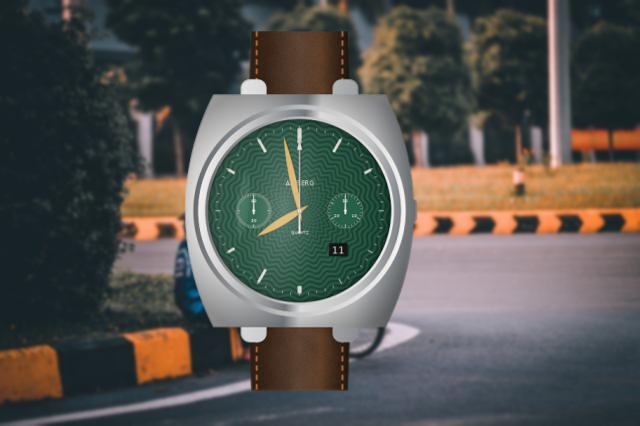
**7:58**
